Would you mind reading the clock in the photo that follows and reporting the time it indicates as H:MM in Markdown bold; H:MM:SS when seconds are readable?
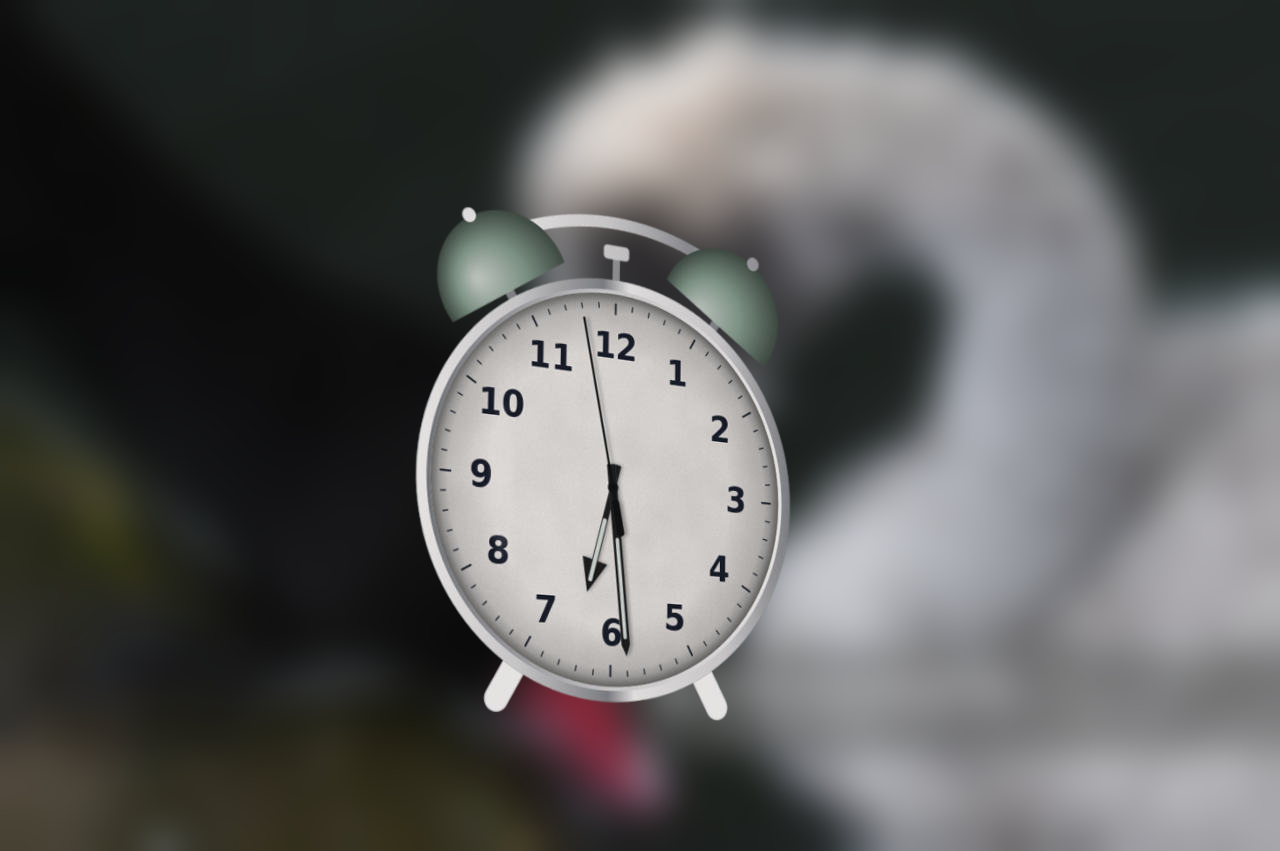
**6:28:58**
